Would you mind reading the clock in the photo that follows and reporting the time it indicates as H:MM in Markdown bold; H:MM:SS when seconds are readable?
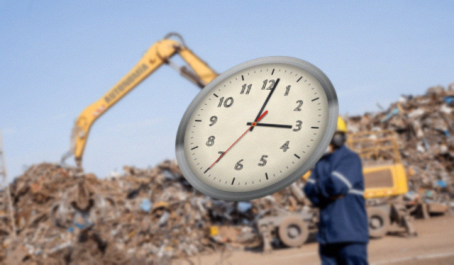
**3:01:35**
